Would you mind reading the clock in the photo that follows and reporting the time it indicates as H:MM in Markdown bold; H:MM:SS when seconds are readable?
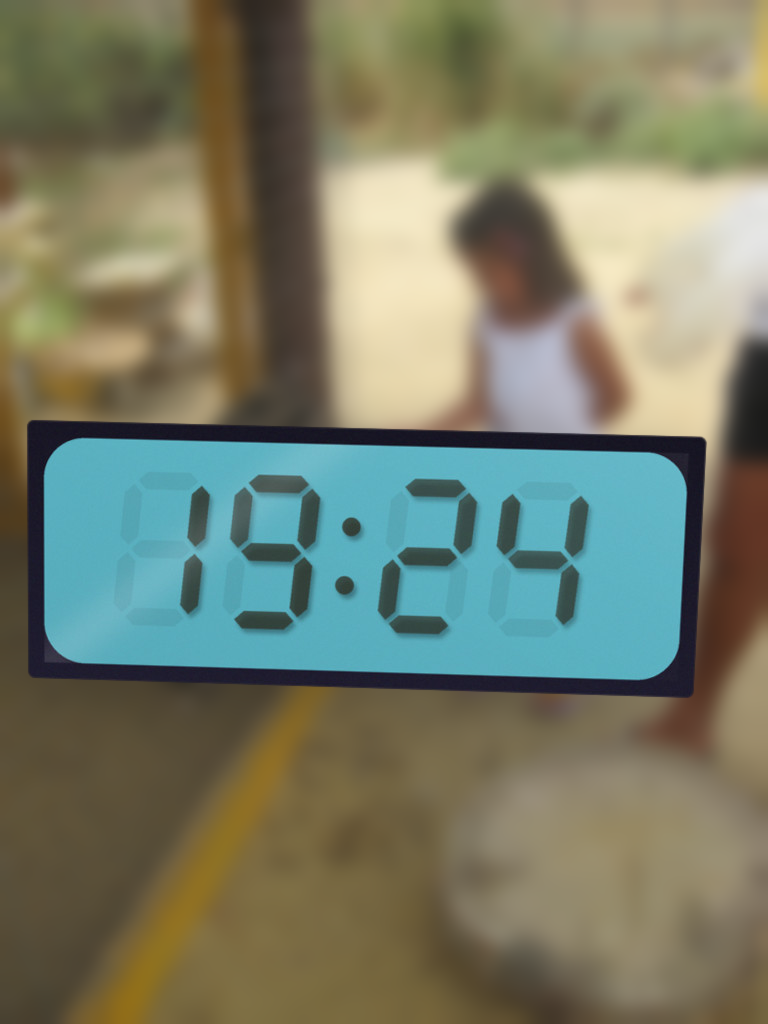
**19:24**
